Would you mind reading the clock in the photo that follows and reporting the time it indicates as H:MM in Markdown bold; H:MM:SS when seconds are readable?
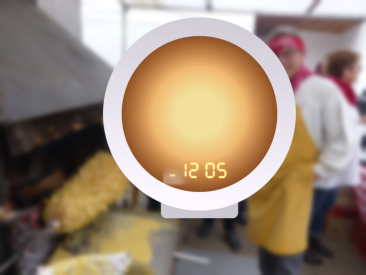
**12:05**
